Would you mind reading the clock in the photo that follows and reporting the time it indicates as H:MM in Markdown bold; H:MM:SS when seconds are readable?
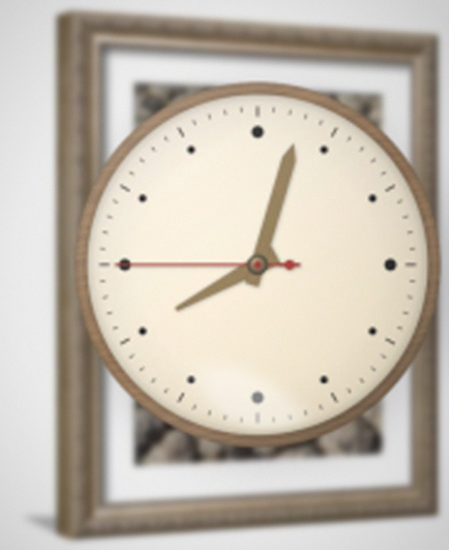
**8:02:45**
